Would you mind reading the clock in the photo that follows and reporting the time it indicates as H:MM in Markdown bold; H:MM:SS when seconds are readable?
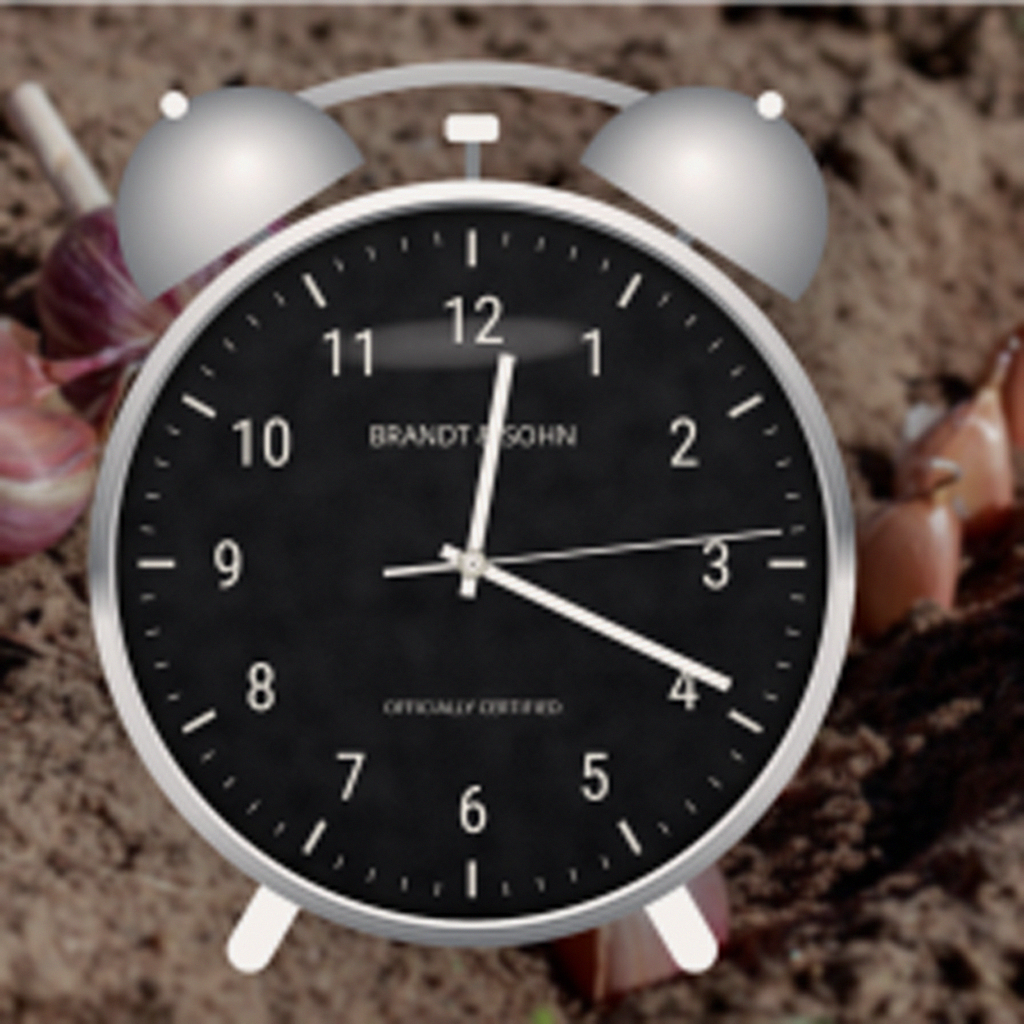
**12:19:14**
